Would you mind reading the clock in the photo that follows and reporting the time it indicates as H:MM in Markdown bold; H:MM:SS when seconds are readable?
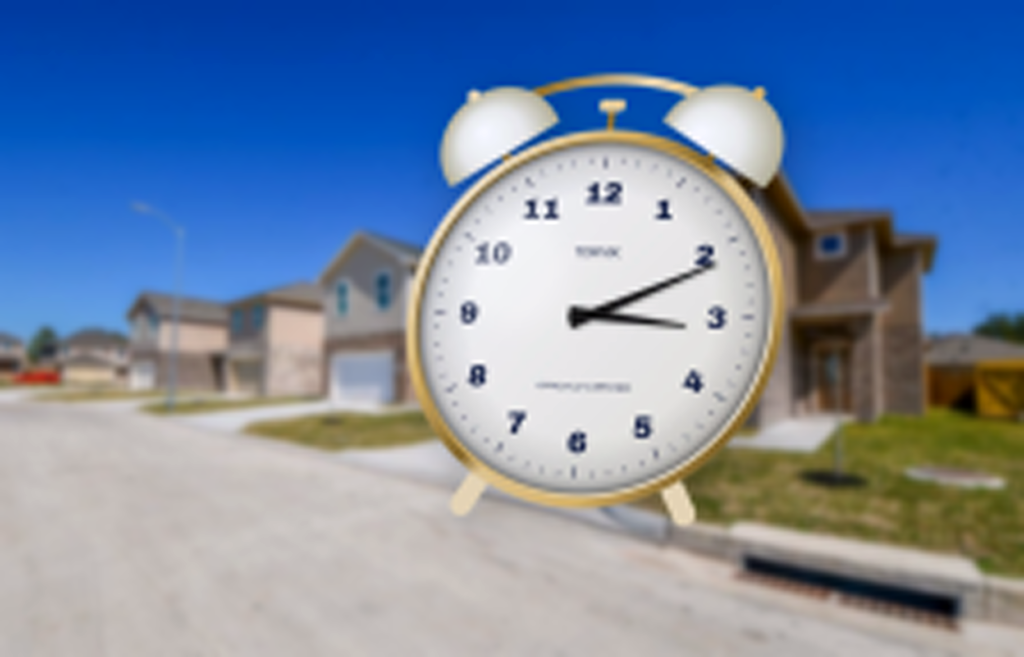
**3:11**
